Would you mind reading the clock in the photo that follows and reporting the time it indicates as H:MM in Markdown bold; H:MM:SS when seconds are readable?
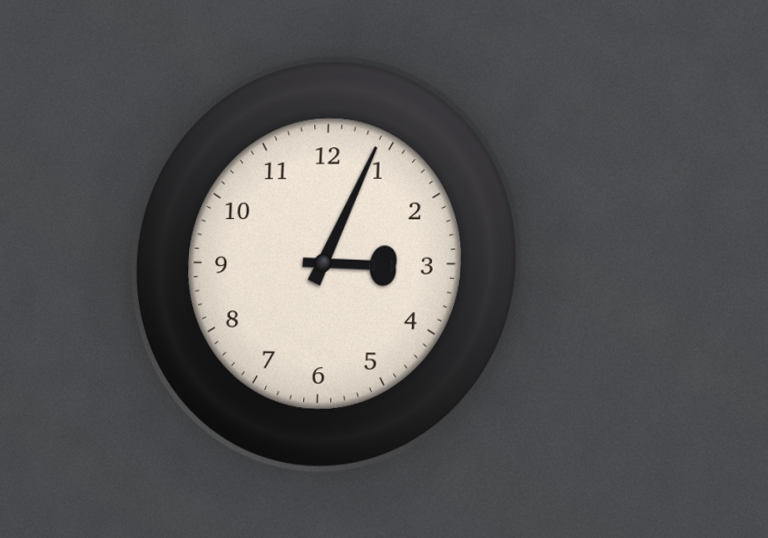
**3:04**
